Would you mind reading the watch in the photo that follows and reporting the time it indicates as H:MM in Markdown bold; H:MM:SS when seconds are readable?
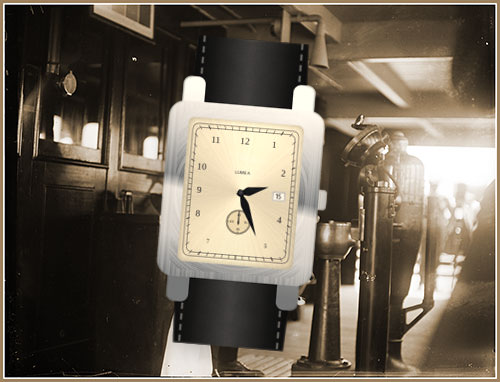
**2:26**
